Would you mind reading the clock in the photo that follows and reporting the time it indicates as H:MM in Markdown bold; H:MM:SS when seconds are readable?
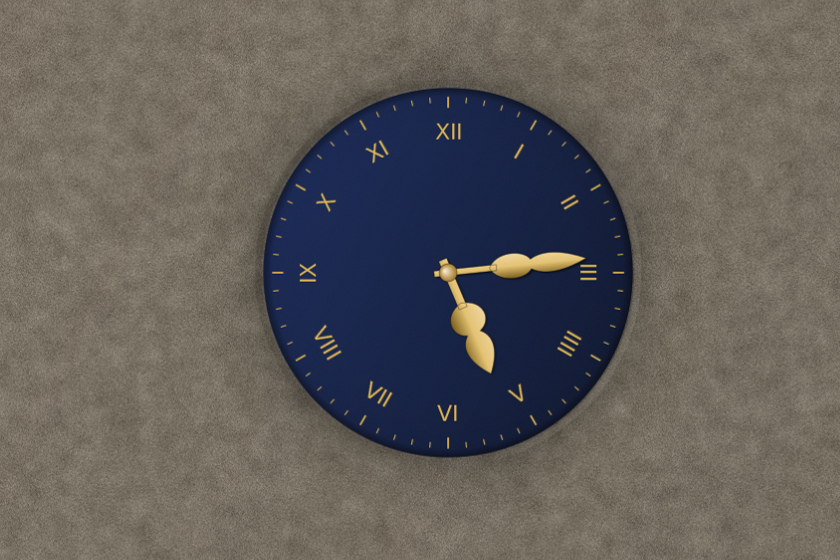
**5:14**
